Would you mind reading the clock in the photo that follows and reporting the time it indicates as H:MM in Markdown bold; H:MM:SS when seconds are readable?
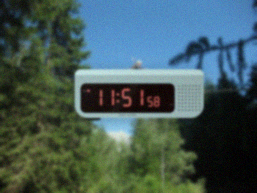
**11:51**
